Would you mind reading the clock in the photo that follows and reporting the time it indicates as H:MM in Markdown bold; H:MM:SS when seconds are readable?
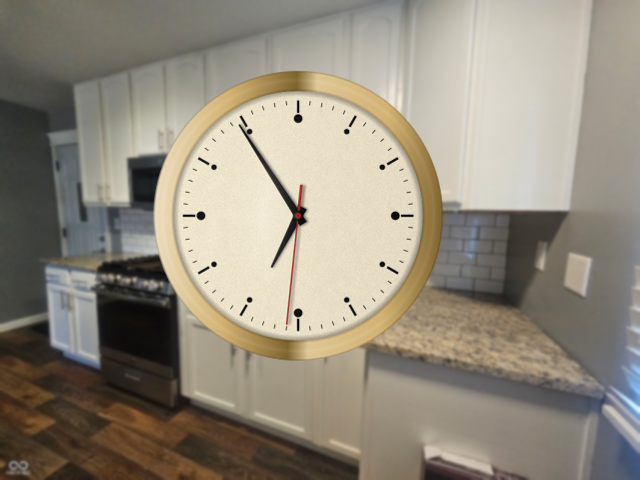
**6:54:31**
